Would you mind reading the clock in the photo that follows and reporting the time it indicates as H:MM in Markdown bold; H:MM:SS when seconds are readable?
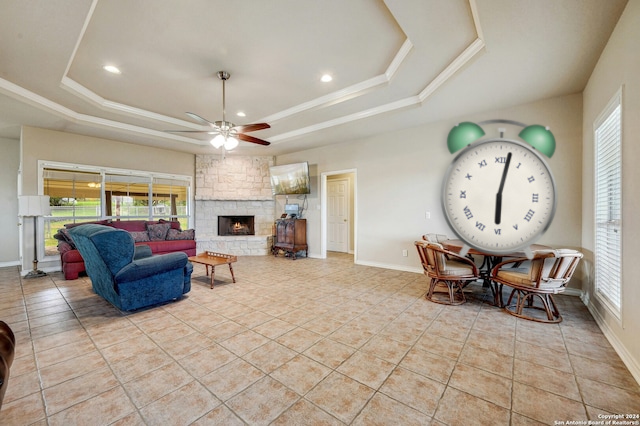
**6:02**
